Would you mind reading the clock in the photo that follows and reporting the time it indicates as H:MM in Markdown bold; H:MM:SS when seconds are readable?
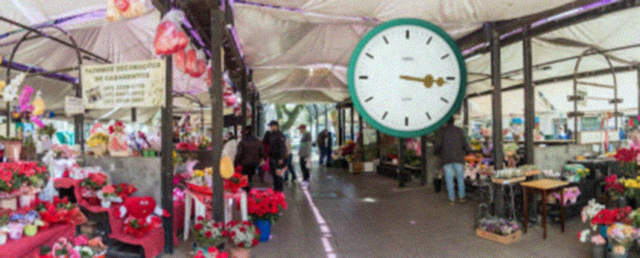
**3:16**
